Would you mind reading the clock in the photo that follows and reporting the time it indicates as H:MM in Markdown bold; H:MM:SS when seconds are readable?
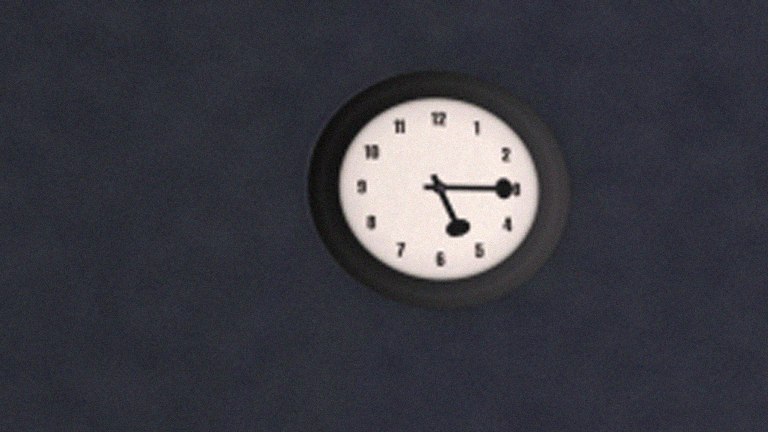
**5:15**
